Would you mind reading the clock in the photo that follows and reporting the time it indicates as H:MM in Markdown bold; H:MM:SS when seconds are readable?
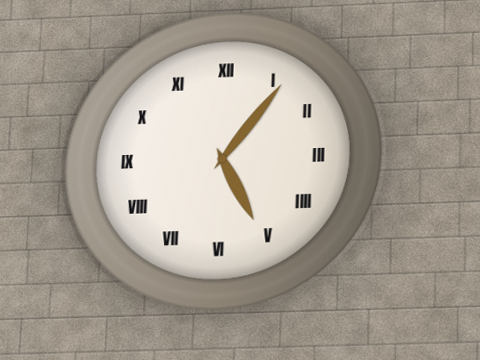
**5:06**
